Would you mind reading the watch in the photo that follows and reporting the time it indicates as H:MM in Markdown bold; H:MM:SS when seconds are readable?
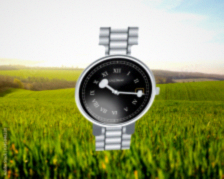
**10:16**
